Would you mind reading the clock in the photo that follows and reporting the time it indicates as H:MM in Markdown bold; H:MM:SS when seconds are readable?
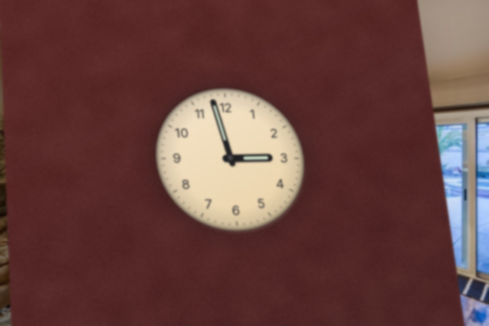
**2:58**
